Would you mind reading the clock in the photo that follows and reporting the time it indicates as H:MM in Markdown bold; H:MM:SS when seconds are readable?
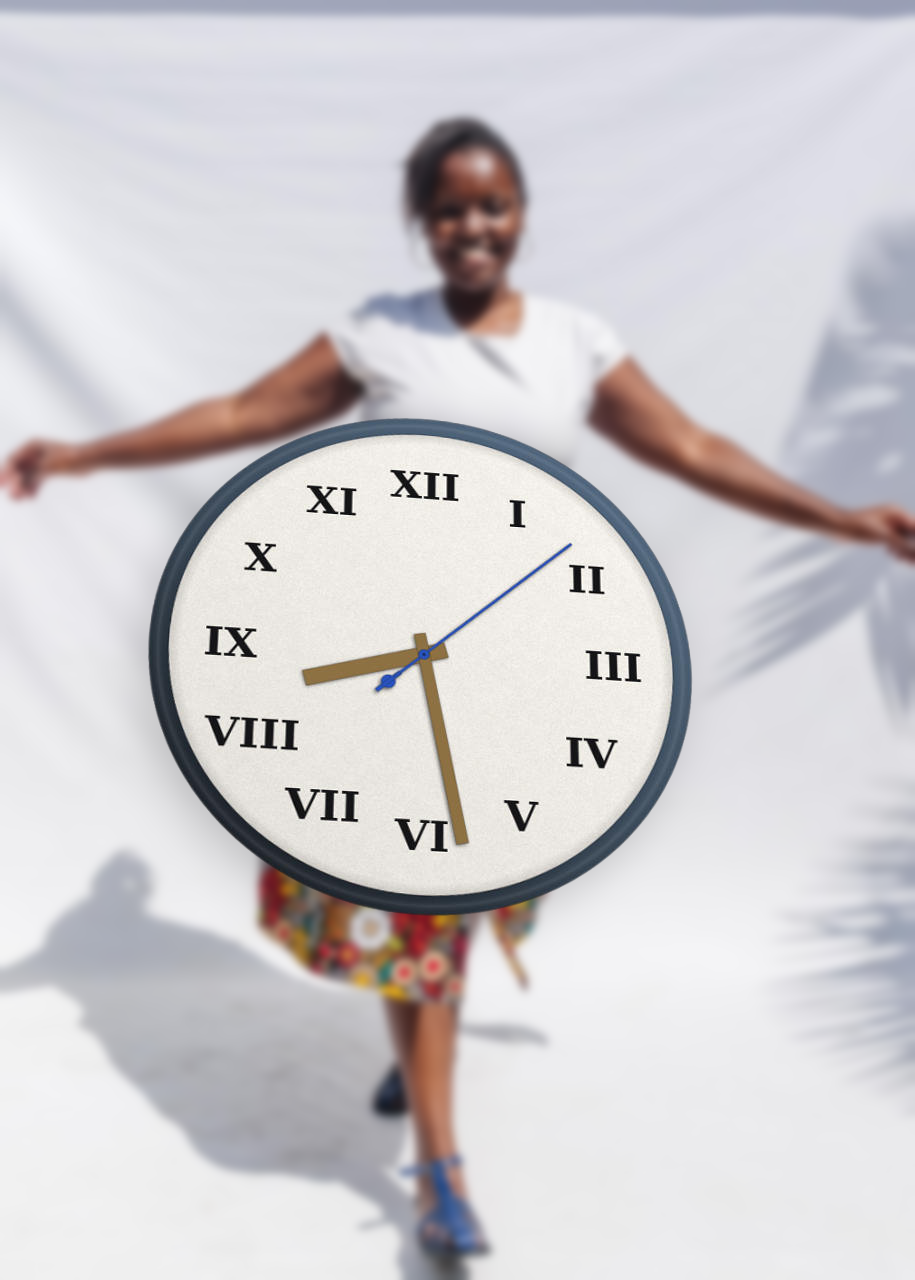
**8:28:08**
